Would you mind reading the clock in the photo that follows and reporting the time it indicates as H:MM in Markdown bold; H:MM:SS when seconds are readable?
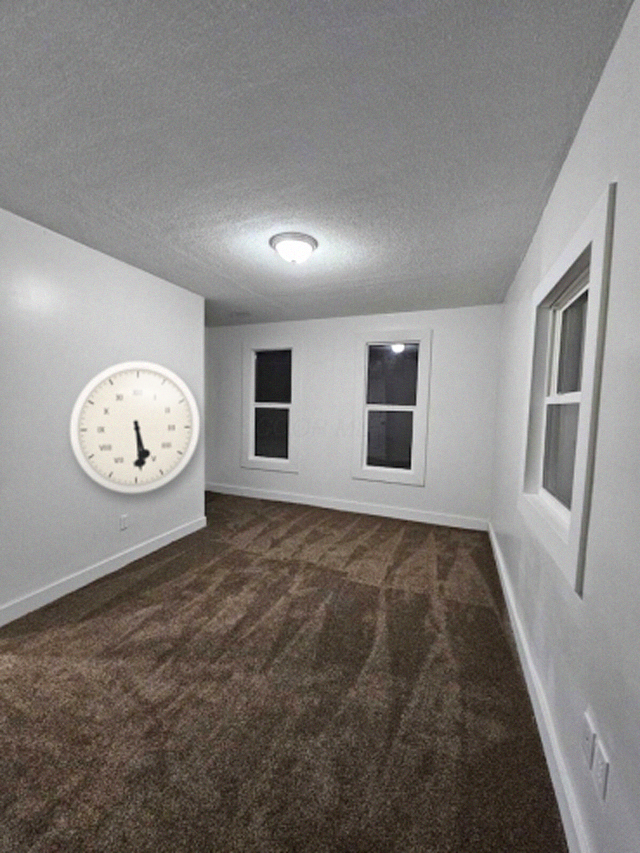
**5:29**
